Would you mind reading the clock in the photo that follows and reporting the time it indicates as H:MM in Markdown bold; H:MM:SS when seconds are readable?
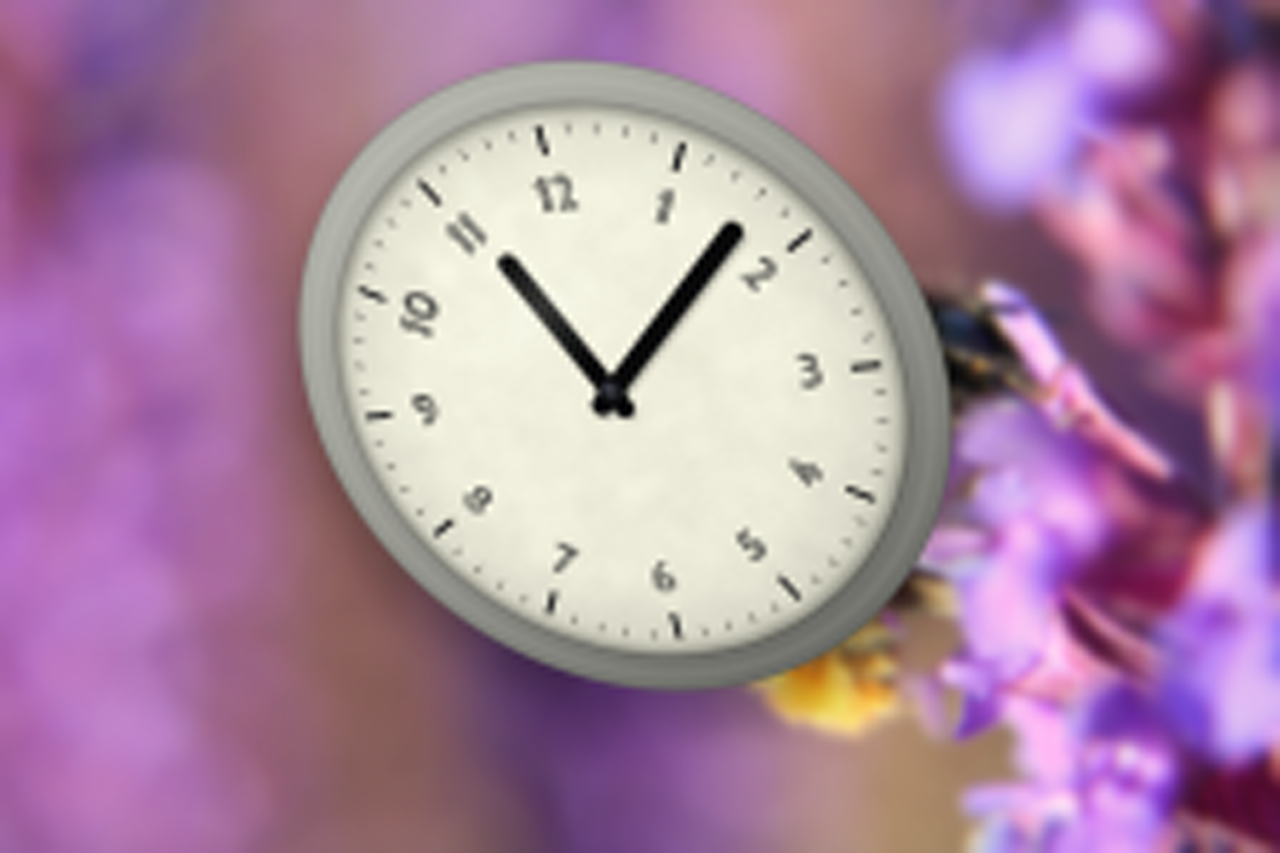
**11:08**
